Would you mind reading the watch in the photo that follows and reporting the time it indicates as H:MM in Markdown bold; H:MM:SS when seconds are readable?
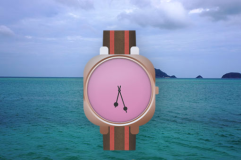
**6:27**
